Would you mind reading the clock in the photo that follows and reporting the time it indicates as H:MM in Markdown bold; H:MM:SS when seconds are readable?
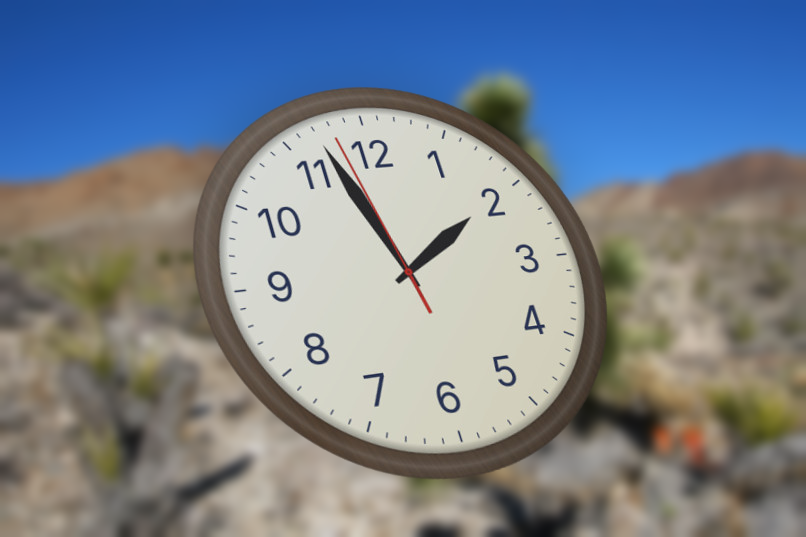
**1:56:58**
